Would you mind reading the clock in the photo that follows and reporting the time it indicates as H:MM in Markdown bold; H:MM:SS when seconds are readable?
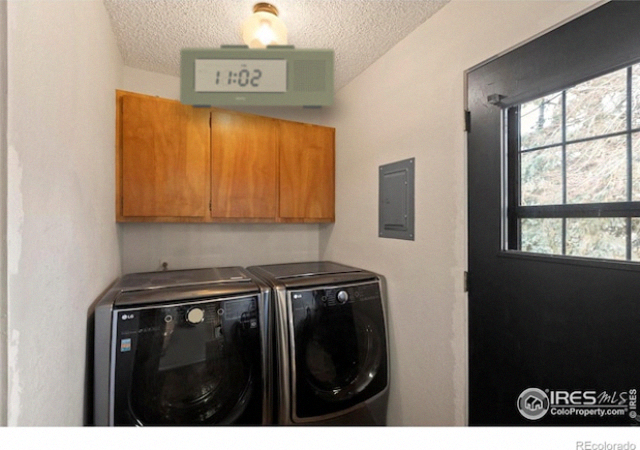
**11:02**
